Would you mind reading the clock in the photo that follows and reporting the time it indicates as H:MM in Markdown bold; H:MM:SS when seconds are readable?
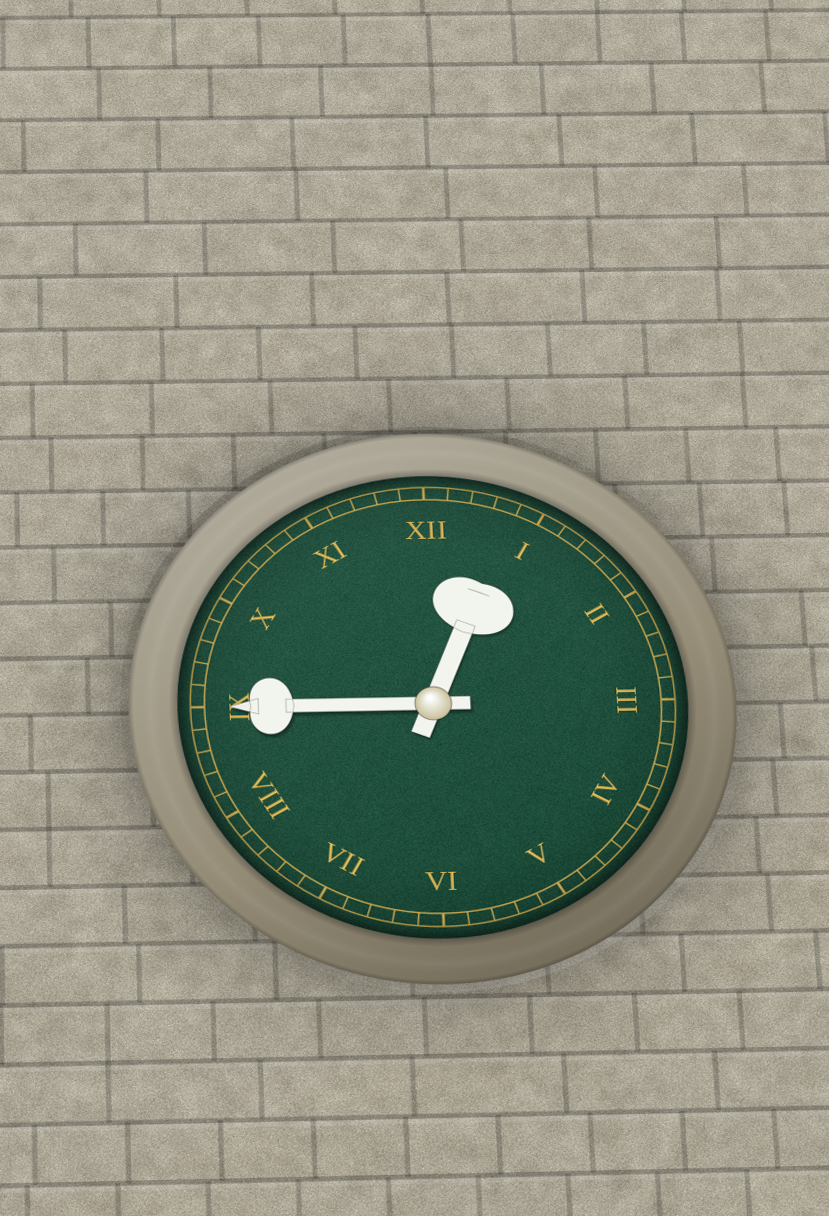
**12:45**
